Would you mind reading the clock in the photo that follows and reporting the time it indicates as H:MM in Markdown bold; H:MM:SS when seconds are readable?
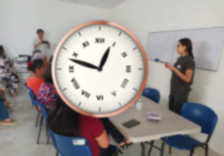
**12:48**
